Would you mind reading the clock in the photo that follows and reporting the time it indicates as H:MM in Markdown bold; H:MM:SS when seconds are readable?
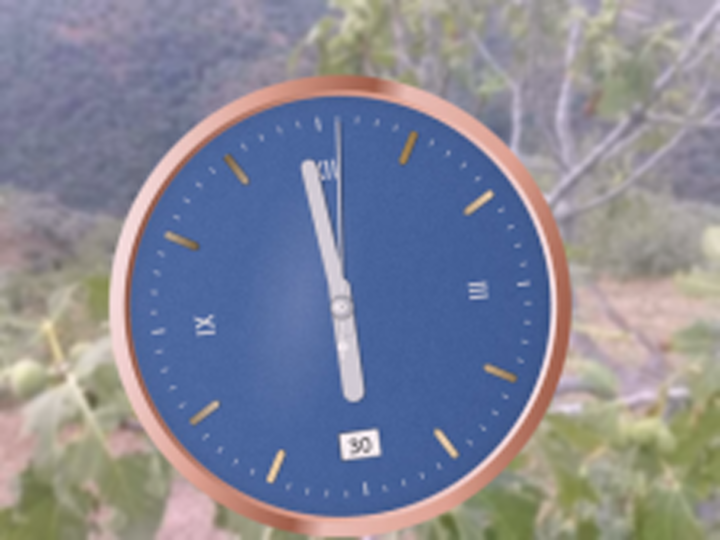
**5:59:01**
